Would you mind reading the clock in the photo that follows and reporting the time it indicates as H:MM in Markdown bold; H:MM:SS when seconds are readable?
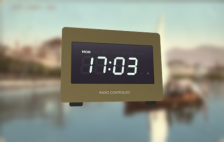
**17:03**
